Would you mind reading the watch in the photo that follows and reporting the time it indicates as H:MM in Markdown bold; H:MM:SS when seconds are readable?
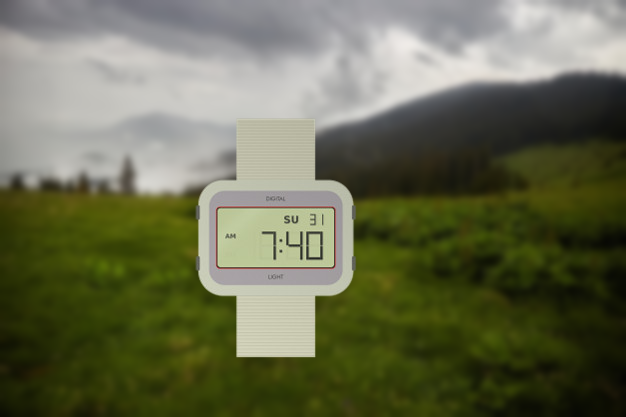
**7:40**
